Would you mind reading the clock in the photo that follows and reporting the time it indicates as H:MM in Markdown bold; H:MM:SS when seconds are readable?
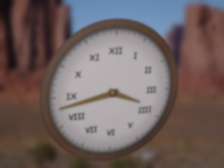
**3:43**
